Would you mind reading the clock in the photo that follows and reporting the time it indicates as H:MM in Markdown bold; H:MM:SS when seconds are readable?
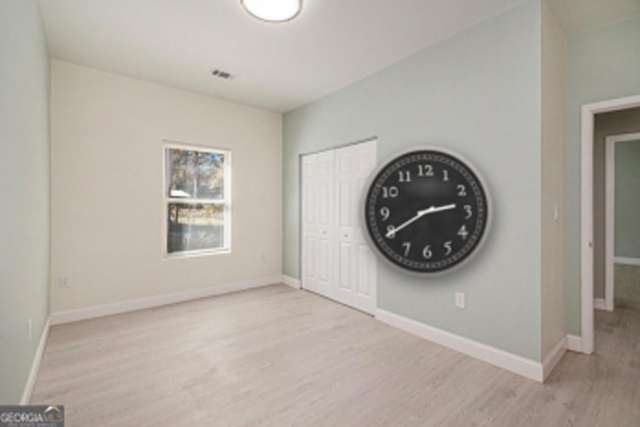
**2:40**
